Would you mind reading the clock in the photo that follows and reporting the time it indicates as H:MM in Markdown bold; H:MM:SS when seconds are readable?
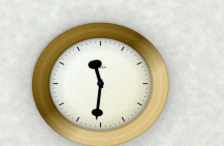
**11:31**
